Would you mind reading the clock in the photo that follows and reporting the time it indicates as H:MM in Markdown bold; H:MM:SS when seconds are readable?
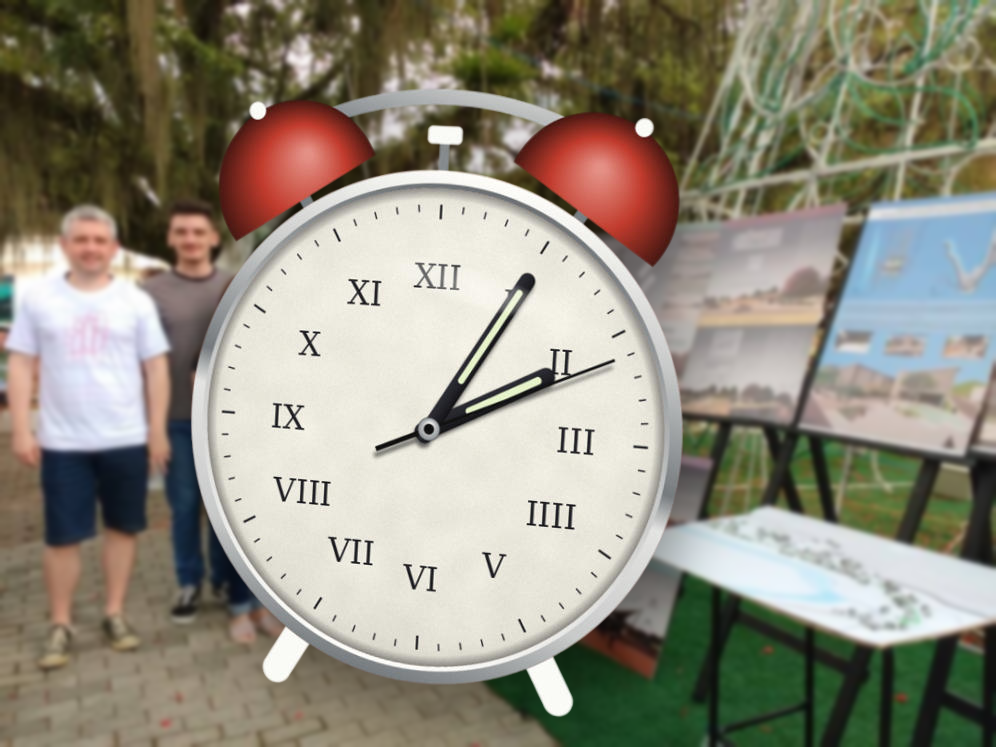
**2:05:11**
